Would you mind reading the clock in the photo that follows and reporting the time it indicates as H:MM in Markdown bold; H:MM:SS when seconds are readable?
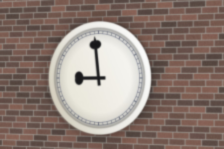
**8:59**
